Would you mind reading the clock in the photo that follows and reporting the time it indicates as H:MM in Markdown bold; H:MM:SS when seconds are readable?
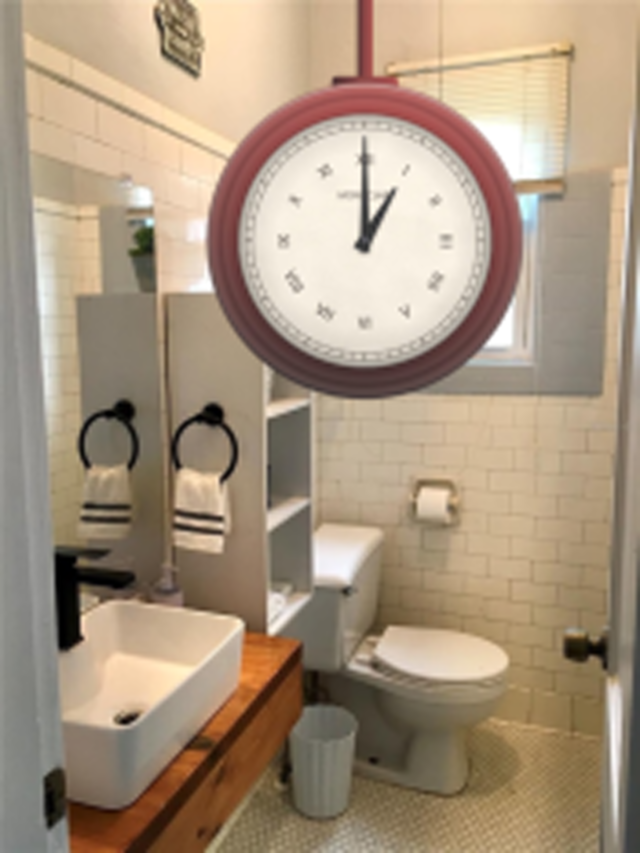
**1:00**
